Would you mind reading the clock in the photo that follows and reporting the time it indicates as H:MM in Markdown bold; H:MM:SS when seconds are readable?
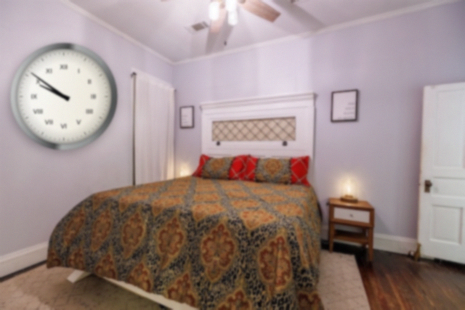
**9:51**
